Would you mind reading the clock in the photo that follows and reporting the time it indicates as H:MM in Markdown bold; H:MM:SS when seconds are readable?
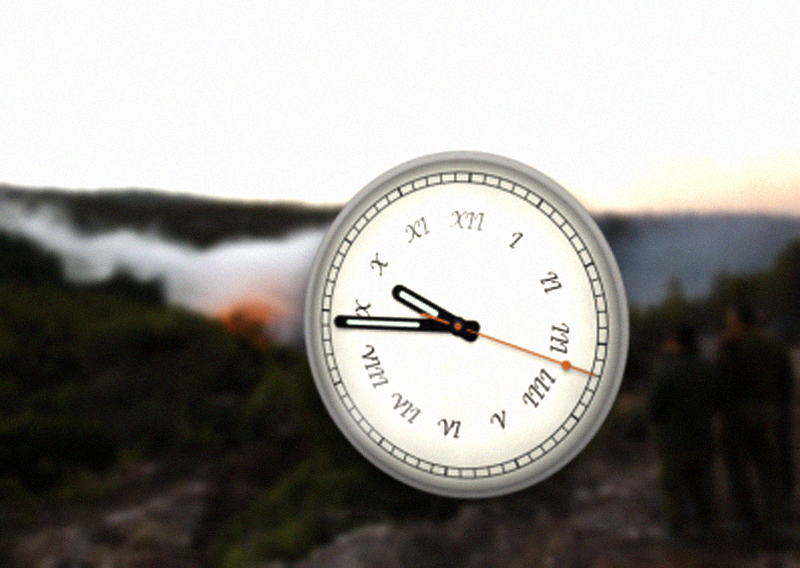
**9:44:17**
